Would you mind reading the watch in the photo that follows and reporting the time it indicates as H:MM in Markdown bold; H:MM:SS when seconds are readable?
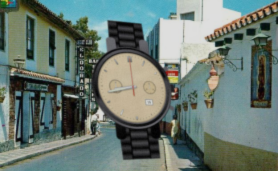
**8:43**
